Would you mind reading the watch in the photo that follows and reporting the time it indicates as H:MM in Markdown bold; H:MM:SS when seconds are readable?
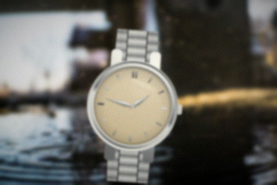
**1:47**
